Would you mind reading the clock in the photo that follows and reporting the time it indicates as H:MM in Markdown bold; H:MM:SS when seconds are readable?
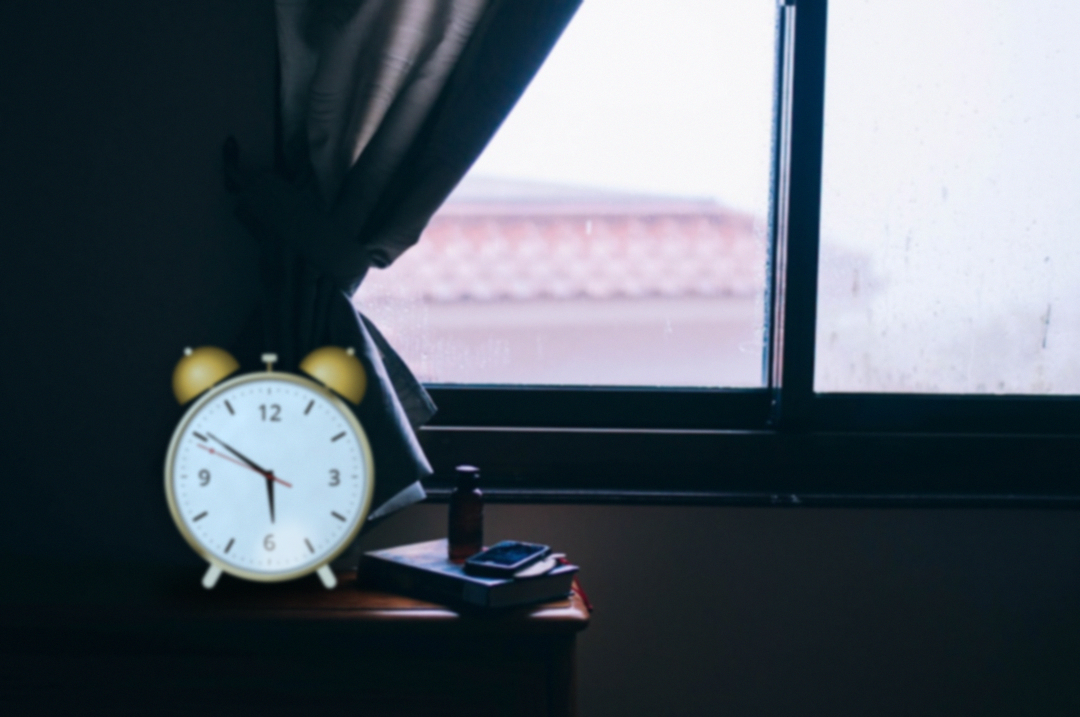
**5:50:49**
